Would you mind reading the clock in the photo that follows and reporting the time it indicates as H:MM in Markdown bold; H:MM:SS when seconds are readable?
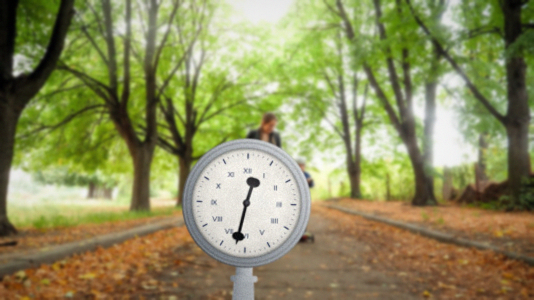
**12:32**
